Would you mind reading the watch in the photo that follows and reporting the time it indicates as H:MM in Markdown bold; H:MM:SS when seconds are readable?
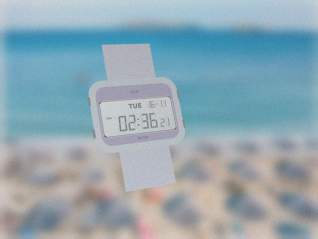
**2:36:21**
